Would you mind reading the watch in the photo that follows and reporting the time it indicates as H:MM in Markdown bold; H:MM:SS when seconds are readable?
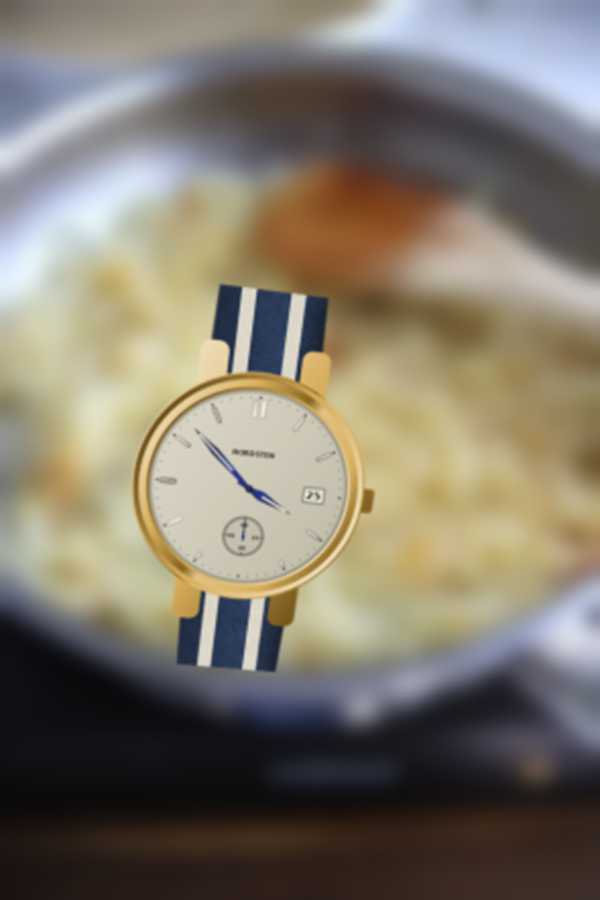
**3:52**
